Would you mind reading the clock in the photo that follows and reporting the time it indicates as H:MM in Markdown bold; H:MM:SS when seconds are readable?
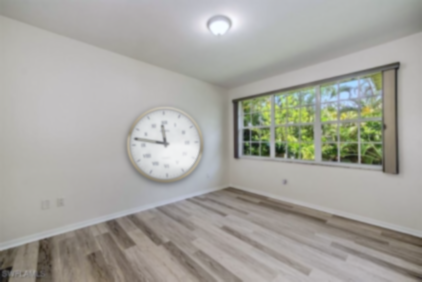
**11:47**
